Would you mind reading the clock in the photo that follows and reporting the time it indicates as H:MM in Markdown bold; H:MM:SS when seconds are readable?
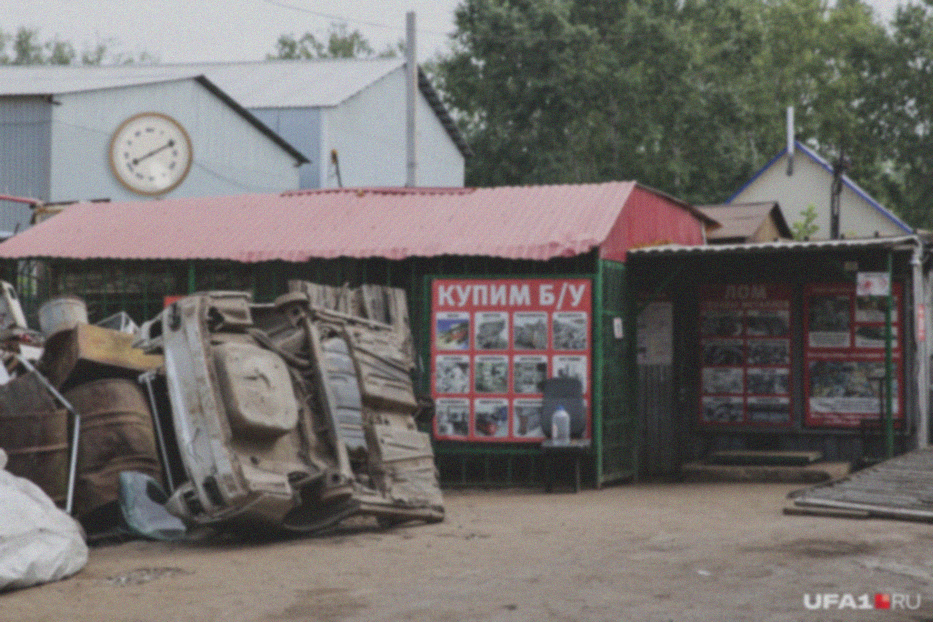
**8:11**
